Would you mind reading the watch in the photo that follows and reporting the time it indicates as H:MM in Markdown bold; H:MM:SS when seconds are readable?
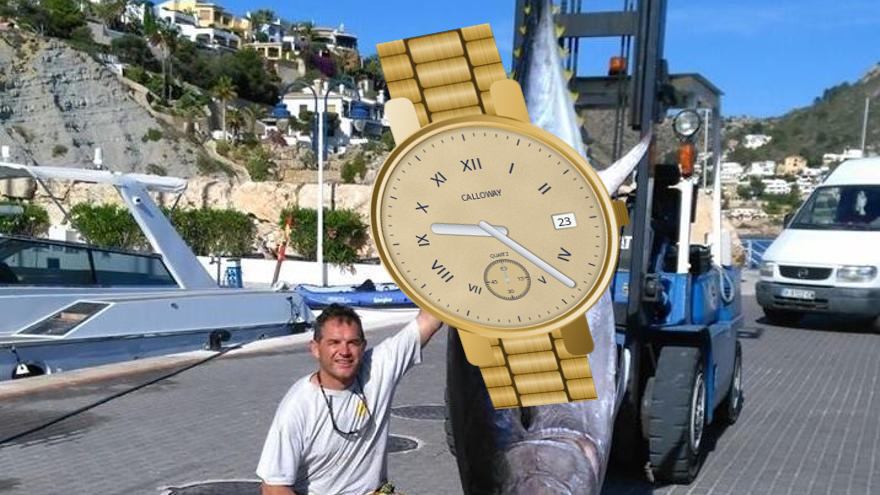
**9:23**
